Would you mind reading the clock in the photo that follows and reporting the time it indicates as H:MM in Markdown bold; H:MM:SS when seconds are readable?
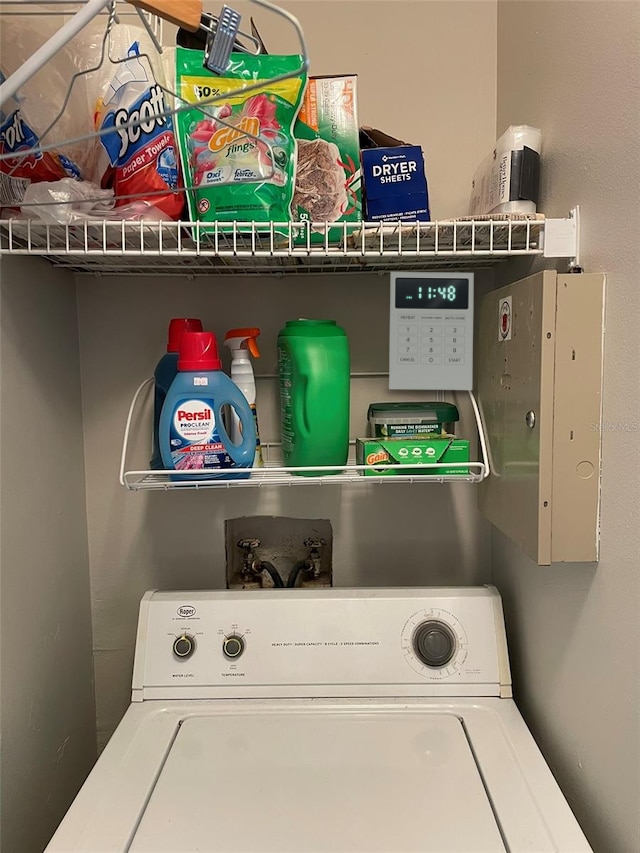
**11:48**
